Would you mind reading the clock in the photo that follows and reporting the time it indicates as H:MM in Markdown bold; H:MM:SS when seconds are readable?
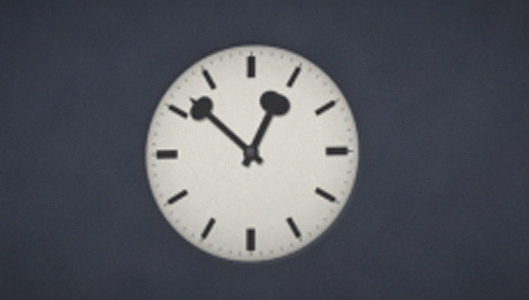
**12:52**
